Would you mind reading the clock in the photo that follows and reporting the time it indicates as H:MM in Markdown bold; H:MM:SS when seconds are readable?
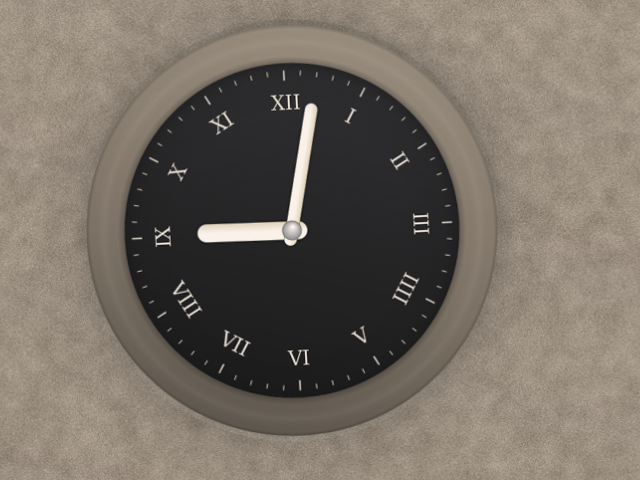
**9:02**
